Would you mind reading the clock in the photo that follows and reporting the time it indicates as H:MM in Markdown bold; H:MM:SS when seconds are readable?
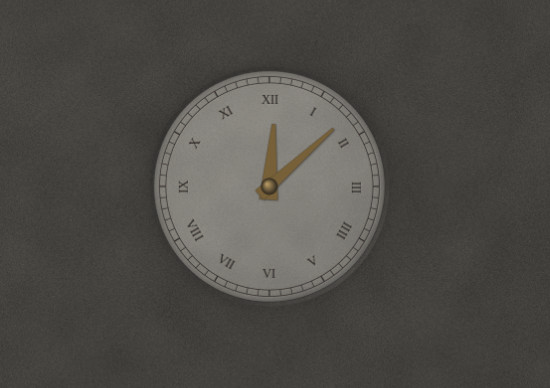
**12:08**
